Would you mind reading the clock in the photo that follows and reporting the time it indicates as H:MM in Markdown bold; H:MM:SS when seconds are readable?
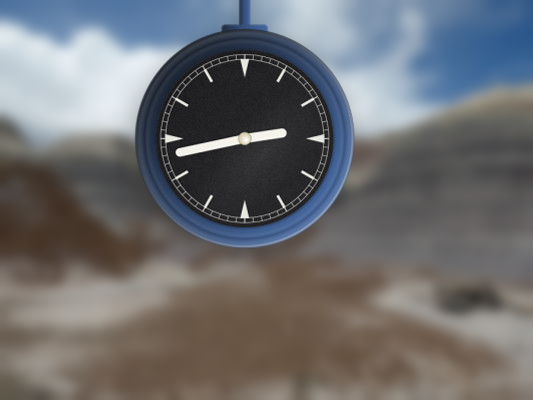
**2:43**
